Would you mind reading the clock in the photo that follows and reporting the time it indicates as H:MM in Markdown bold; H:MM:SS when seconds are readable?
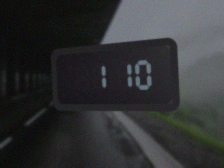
**1:10**
